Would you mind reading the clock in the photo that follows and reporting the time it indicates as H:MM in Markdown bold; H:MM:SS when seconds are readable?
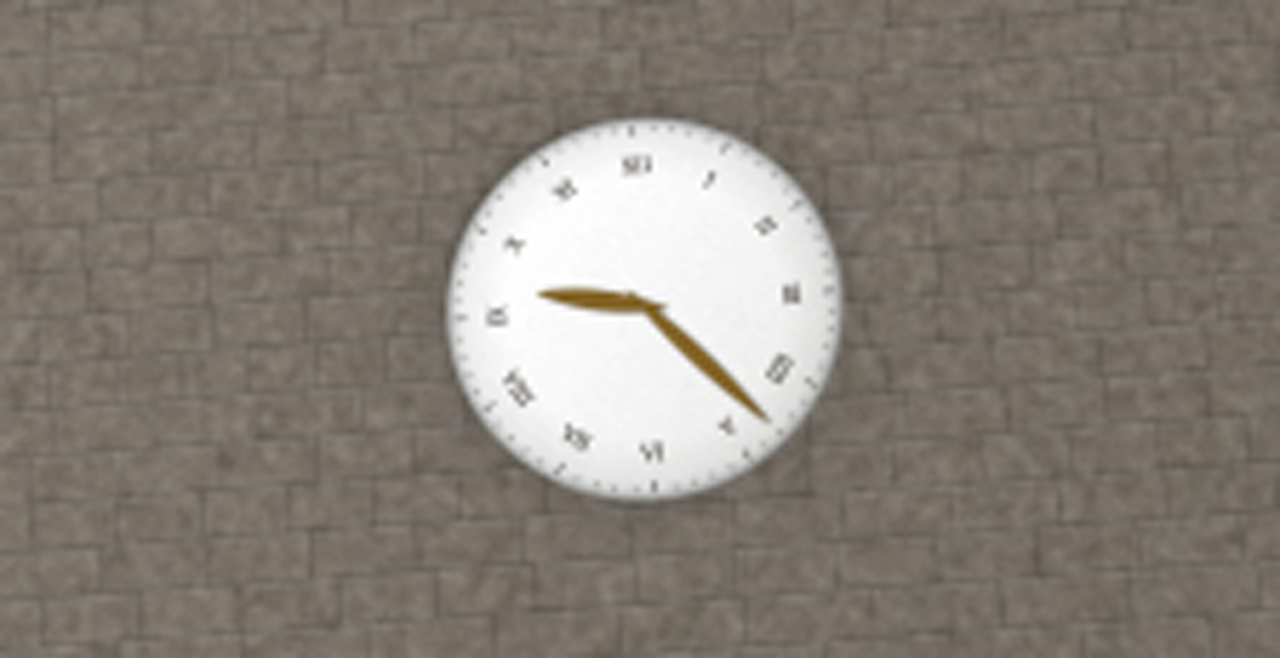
**9:23**
